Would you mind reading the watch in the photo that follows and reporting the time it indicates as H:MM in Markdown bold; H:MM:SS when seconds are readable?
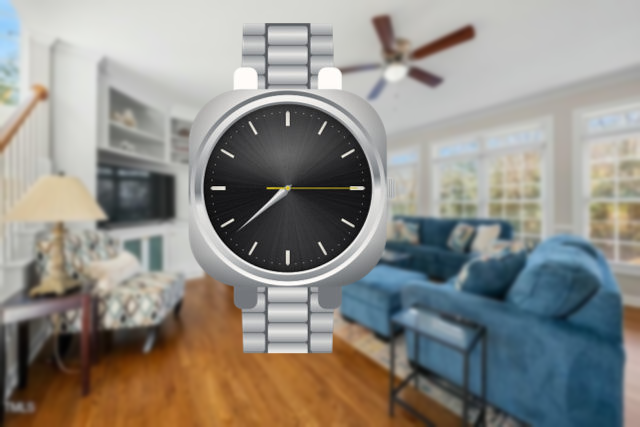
**7:38:15**
